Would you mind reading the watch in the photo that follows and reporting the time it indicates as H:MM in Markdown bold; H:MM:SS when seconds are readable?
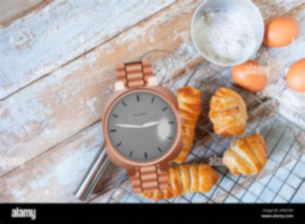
**2:47**
